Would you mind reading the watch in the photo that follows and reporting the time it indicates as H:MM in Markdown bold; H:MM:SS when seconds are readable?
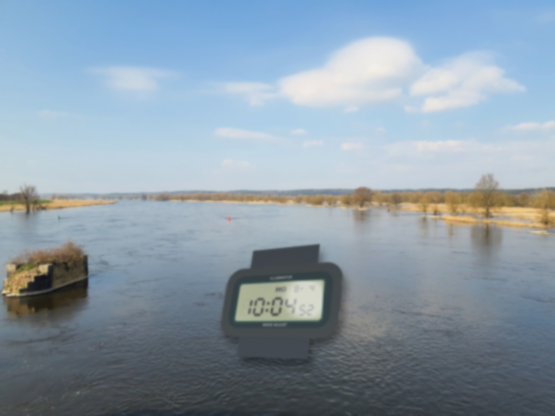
**10:04**
